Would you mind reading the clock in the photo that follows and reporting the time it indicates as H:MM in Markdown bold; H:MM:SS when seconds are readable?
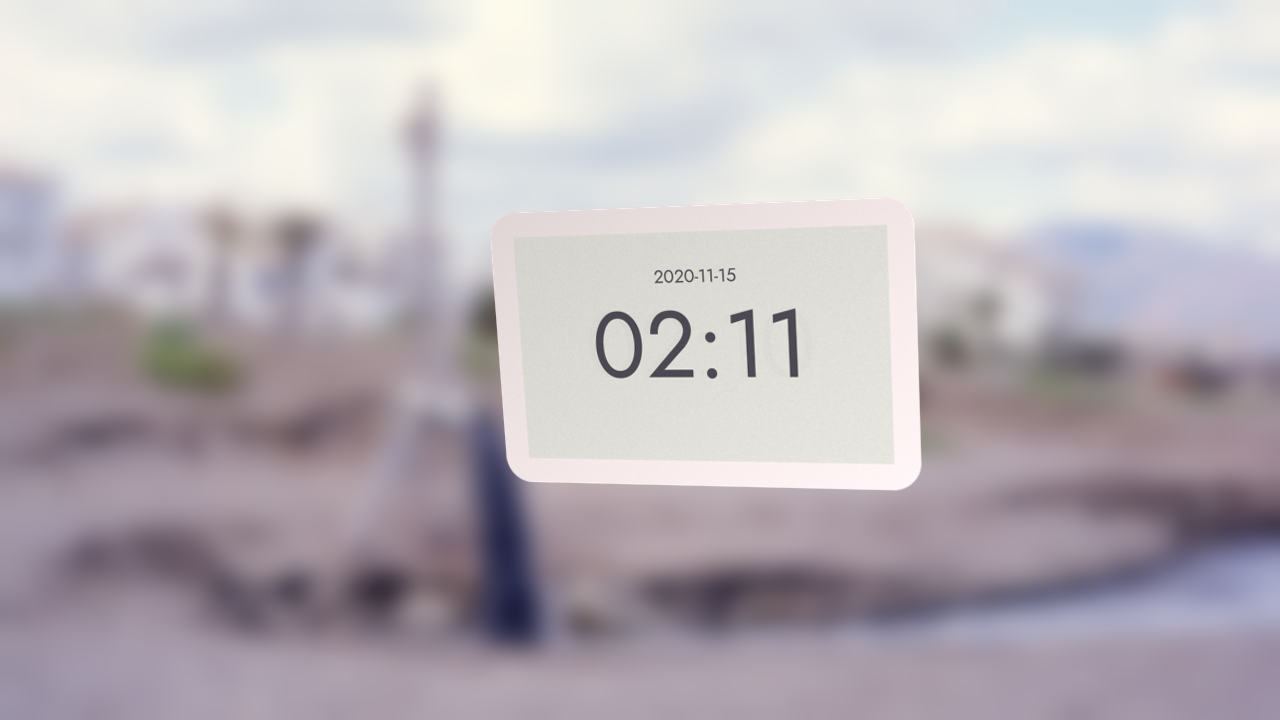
**2:11**
